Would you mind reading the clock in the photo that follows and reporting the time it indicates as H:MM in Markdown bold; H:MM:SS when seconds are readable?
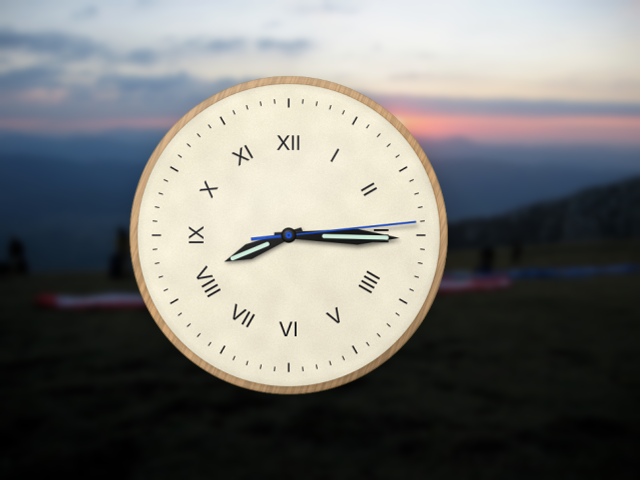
**8:15:14**
